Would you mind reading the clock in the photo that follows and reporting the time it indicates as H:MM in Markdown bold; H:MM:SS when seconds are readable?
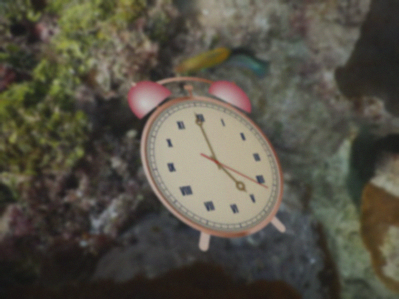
**4:59:21**
